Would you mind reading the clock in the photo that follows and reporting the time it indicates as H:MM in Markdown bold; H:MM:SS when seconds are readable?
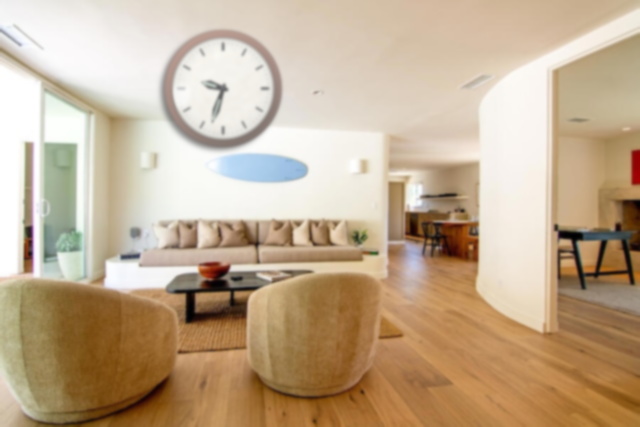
**9:33**
